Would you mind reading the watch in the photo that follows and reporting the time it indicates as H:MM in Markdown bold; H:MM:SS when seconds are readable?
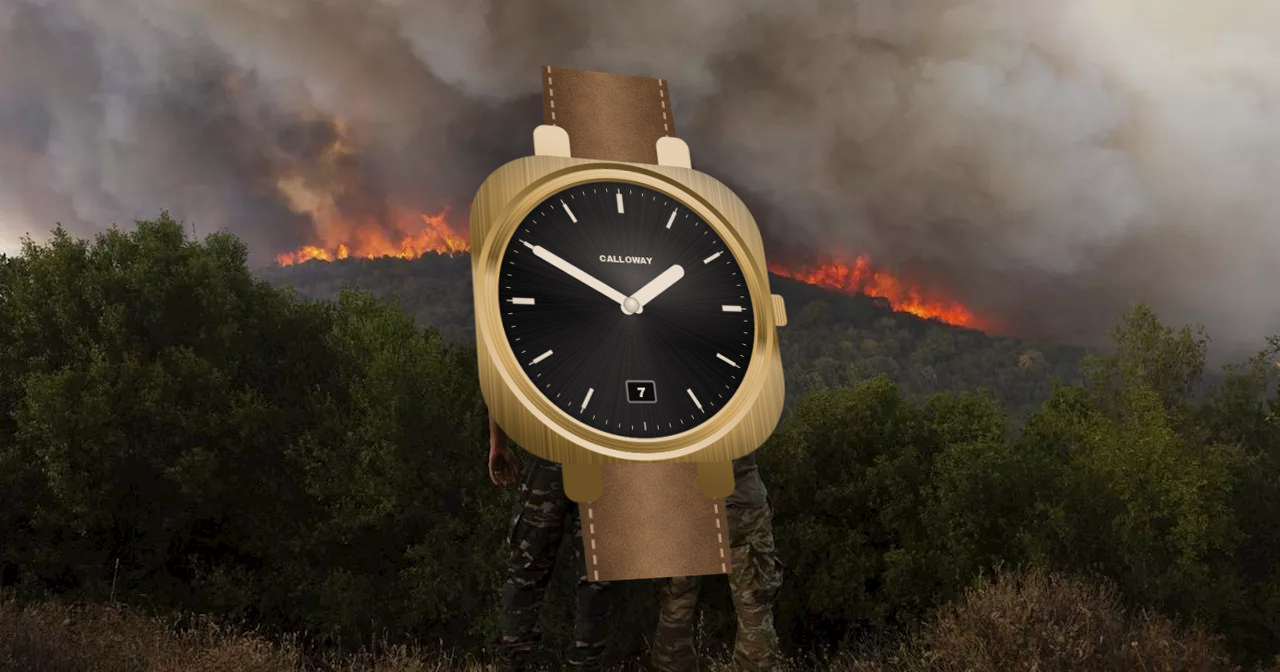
**1:50**
